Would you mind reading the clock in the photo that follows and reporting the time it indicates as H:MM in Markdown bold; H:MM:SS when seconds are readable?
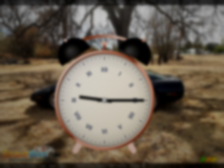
**9:15**
